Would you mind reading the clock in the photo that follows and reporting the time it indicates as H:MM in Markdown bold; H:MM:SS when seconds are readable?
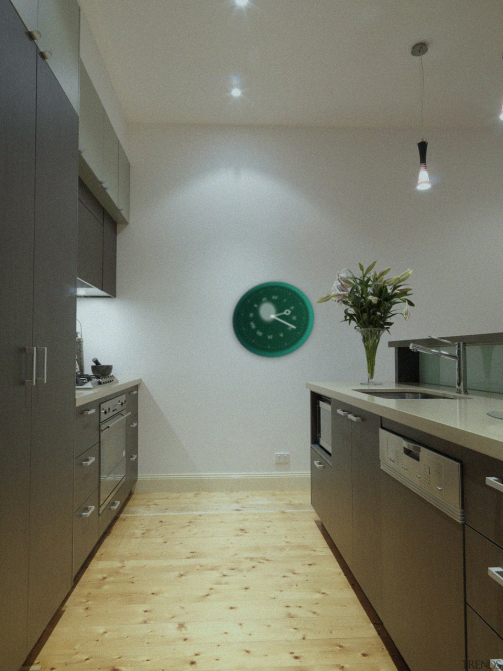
**2:19**
